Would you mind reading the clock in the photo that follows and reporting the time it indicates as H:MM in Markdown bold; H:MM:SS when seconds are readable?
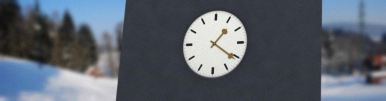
**1:21**
